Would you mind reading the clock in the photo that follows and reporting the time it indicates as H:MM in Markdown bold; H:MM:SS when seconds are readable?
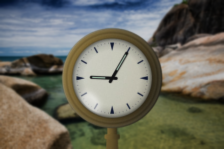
**9:05**
